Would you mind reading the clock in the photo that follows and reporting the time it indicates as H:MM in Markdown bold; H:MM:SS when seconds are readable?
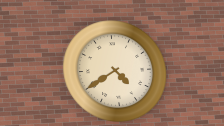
**4:40**
